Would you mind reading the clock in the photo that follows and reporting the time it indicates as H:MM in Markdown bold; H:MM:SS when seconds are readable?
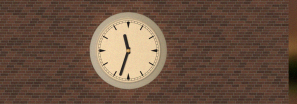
**11:33**
